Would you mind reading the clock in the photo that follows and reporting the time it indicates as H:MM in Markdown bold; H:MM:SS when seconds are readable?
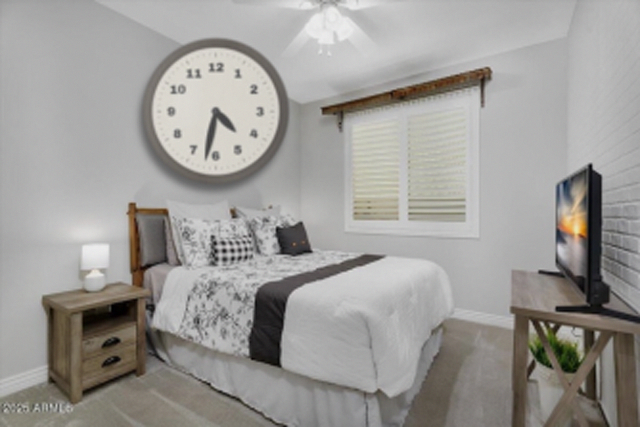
**4:32**
